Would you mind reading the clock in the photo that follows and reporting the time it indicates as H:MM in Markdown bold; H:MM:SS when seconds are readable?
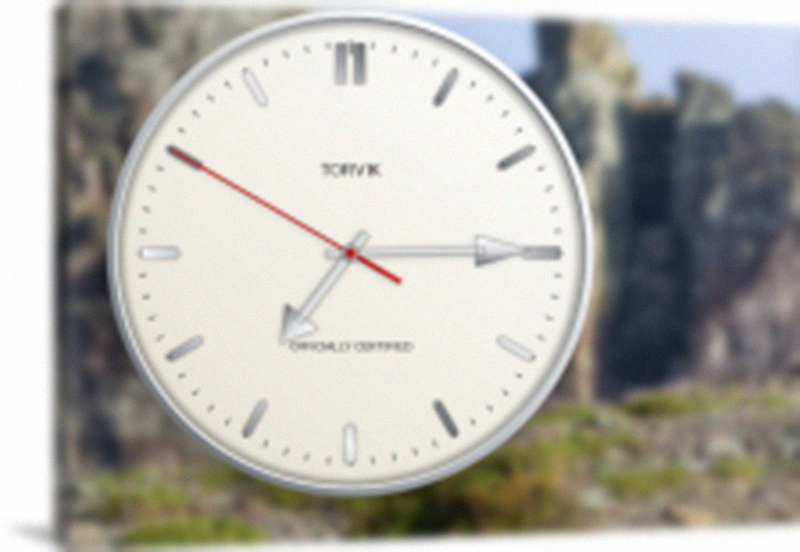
**7:14:50**
